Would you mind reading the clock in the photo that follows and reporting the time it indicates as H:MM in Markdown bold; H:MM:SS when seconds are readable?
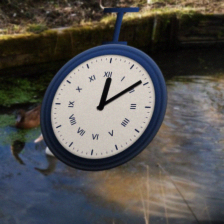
**12:09**
